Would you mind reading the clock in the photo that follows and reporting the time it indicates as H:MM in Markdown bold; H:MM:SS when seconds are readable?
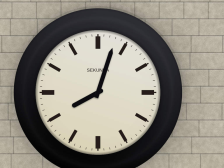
**8:03**
